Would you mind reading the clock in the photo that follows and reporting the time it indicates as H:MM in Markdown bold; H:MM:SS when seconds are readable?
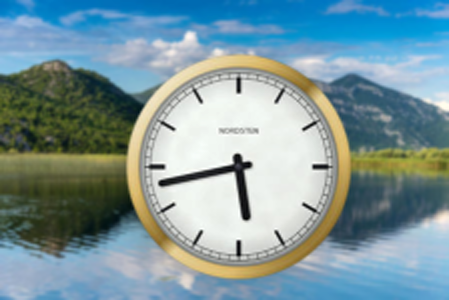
**5:43**
